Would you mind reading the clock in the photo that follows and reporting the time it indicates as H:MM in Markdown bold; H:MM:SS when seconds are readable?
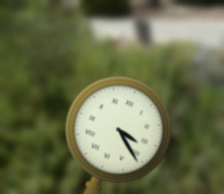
**3:21**
